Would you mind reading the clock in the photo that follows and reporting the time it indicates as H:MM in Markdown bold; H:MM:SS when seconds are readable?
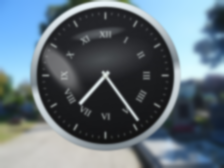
**7:24**
